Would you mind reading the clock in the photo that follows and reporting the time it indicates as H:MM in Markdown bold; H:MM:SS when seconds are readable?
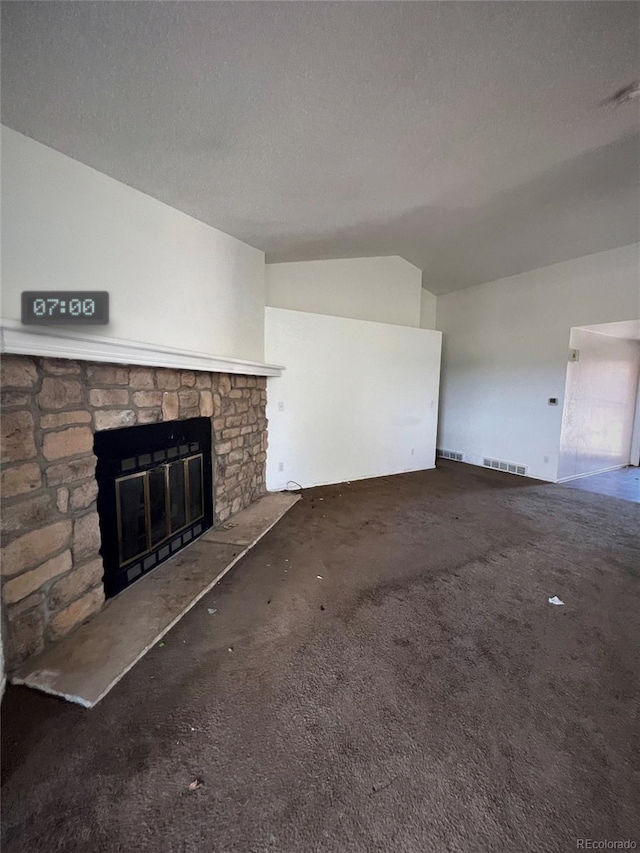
**7:00**
